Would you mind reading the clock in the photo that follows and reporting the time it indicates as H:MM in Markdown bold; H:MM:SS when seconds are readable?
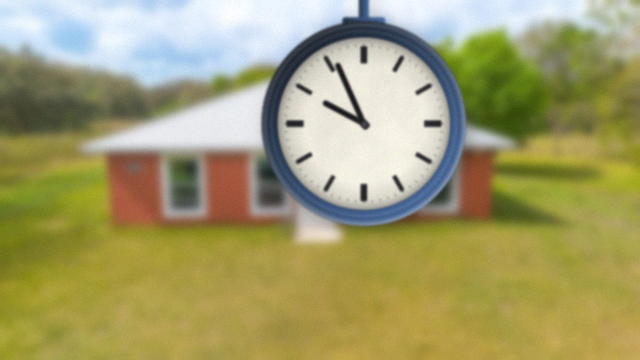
**9:56**
